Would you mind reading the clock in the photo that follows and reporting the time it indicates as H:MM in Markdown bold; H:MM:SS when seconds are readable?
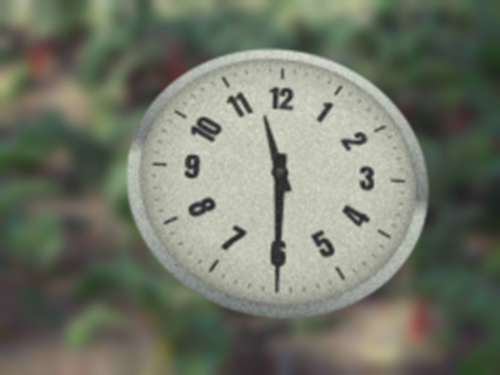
**11:30**
